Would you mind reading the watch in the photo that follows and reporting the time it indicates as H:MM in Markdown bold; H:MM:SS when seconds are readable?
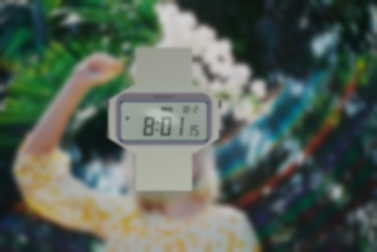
**8:01**
